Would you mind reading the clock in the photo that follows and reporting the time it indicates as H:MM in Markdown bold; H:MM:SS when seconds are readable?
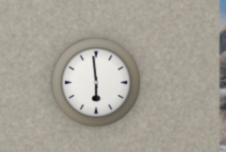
**5:59**
